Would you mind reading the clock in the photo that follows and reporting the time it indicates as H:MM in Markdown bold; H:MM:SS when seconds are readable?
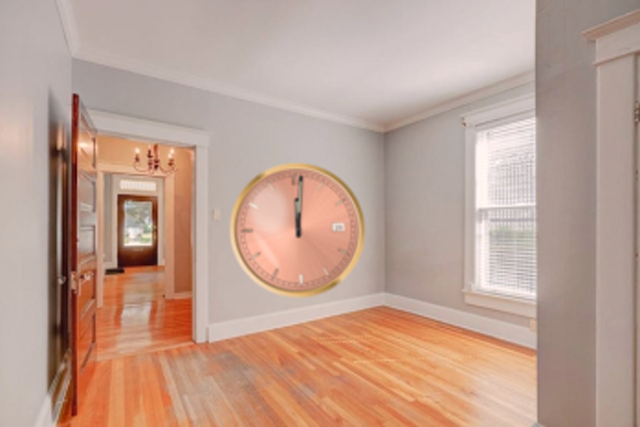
**12:01**
